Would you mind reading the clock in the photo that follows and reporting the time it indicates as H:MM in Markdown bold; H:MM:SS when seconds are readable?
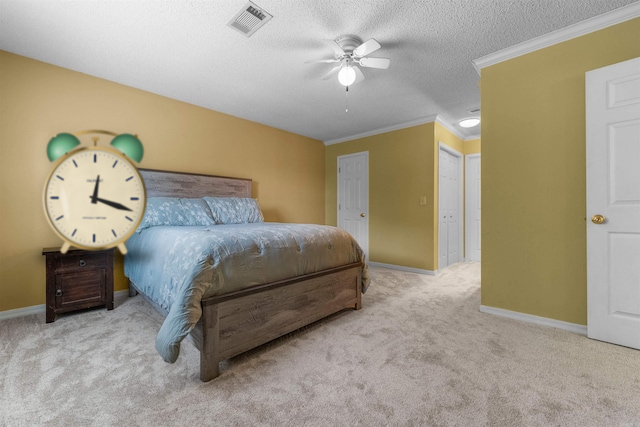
**12:18**
